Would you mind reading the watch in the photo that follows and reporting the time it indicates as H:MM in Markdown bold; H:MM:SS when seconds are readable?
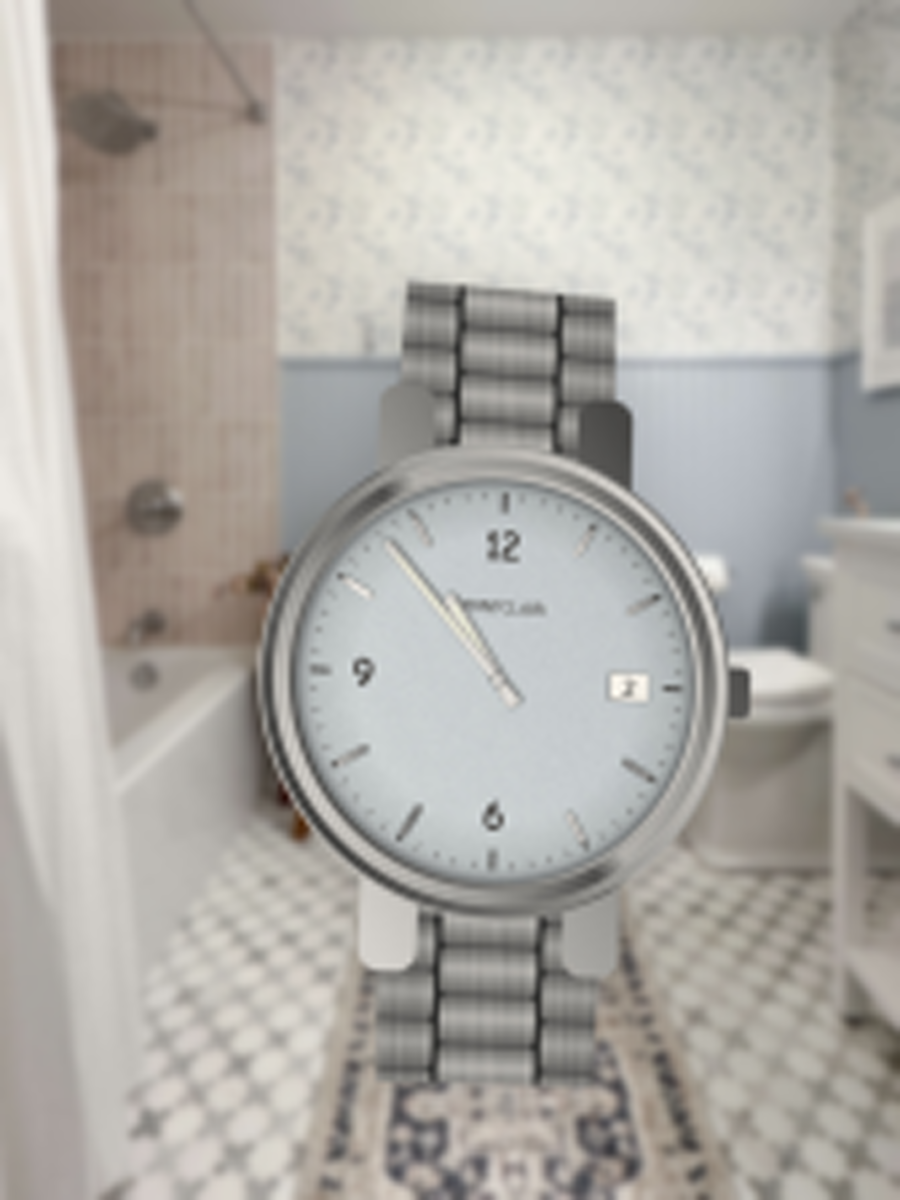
**10:53**
